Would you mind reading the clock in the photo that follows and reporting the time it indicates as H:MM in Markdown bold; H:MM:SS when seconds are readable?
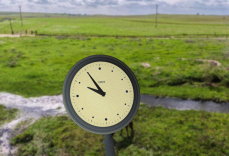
**9:55**
